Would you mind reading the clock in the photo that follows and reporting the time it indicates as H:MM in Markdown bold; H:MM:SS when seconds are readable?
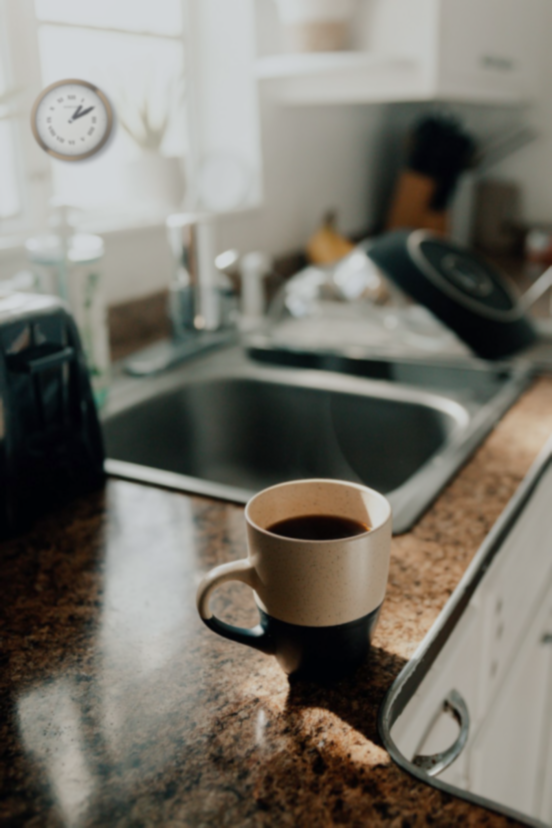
**1:10**
